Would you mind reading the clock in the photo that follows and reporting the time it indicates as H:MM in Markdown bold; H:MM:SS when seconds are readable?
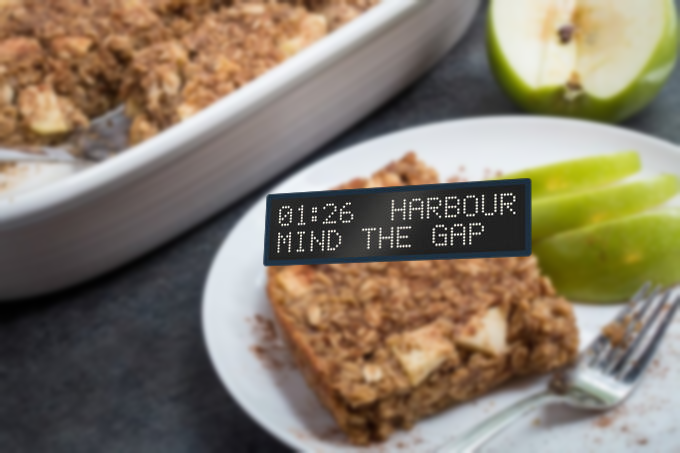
**1:26**
